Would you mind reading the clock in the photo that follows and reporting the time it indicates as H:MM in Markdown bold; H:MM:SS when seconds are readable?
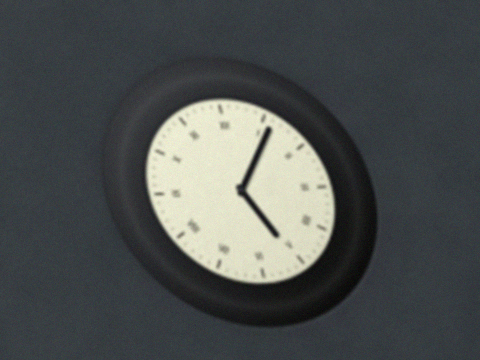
**5:06**
